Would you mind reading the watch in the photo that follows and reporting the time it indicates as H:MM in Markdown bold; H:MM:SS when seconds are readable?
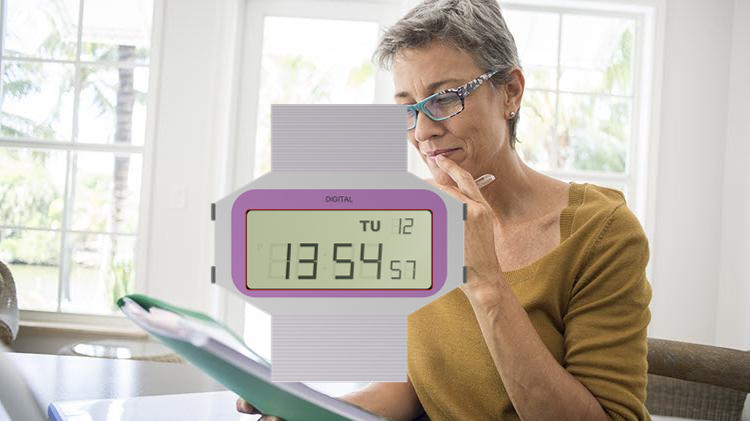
**13:54:57**
